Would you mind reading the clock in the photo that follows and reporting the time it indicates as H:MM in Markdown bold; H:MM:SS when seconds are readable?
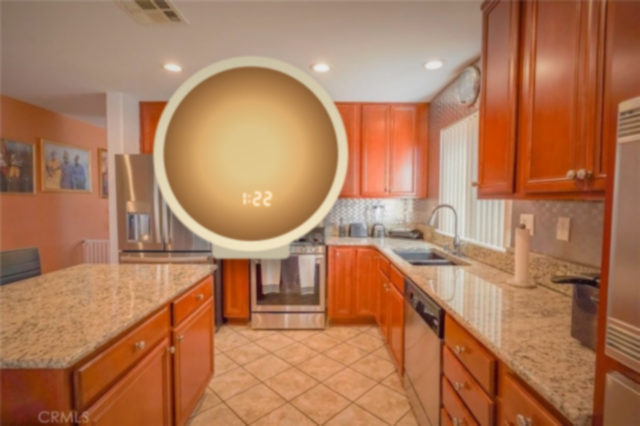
**1:22**
